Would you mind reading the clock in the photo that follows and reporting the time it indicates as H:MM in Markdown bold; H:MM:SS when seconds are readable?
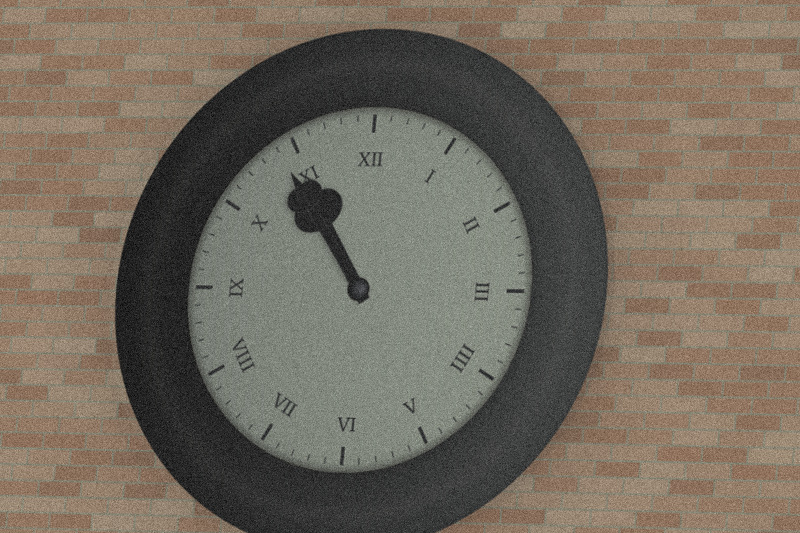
**10:54**
